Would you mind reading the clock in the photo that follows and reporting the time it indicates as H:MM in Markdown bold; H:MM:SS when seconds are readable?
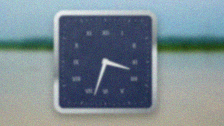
**3:33**
